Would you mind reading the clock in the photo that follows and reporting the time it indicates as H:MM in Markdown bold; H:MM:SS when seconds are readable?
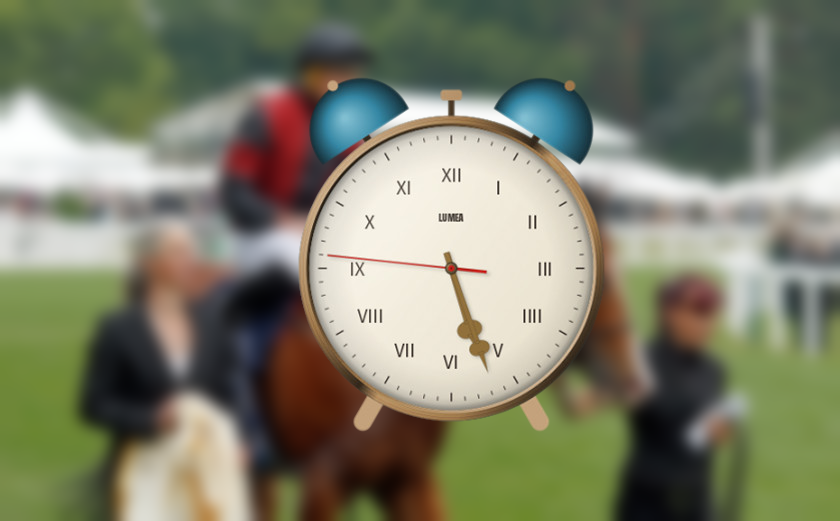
**5:26:46**
